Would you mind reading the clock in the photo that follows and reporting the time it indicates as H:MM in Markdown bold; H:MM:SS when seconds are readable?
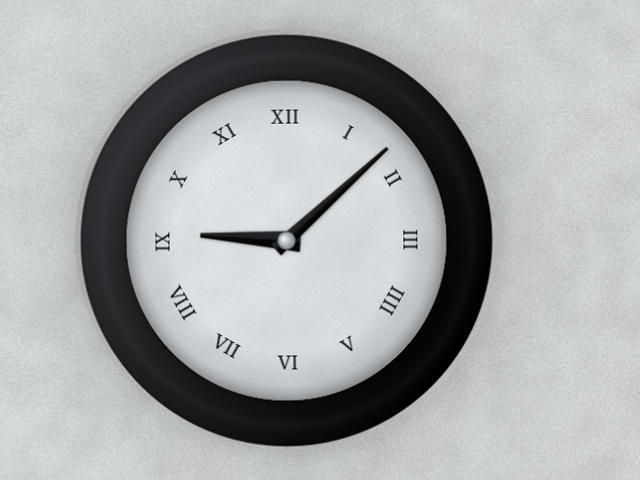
**9:08**
